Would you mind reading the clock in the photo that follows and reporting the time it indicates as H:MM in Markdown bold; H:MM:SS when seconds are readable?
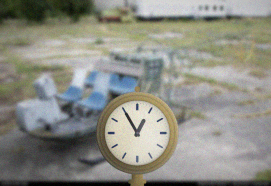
**12:55**
